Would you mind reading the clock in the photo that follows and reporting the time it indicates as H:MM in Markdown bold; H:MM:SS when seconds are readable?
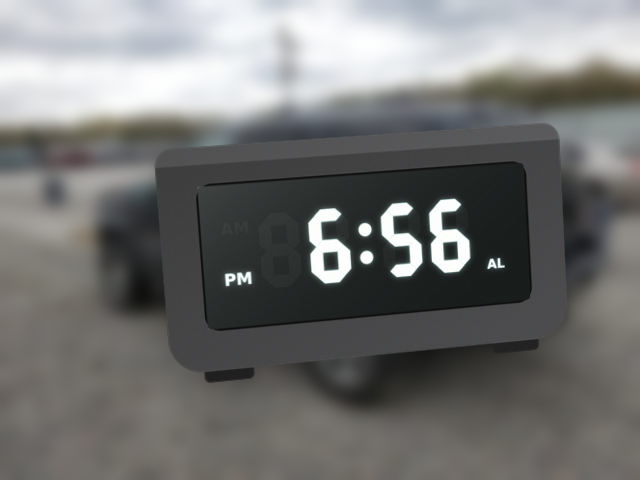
**6:56**
